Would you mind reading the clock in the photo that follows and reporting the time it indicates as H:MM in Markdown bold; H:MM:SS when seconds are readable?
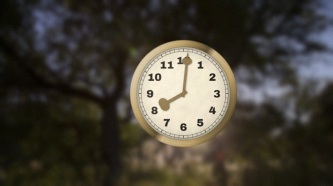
**8:01**
